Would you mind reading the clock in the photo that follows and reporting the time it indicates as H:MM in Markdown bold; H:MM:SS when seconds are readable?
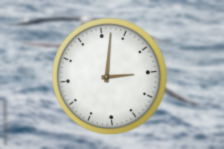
**3:02**
